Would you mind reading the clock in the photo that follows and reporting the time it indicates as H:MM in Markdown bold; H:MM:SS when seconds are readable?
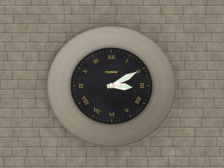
**3:10**
